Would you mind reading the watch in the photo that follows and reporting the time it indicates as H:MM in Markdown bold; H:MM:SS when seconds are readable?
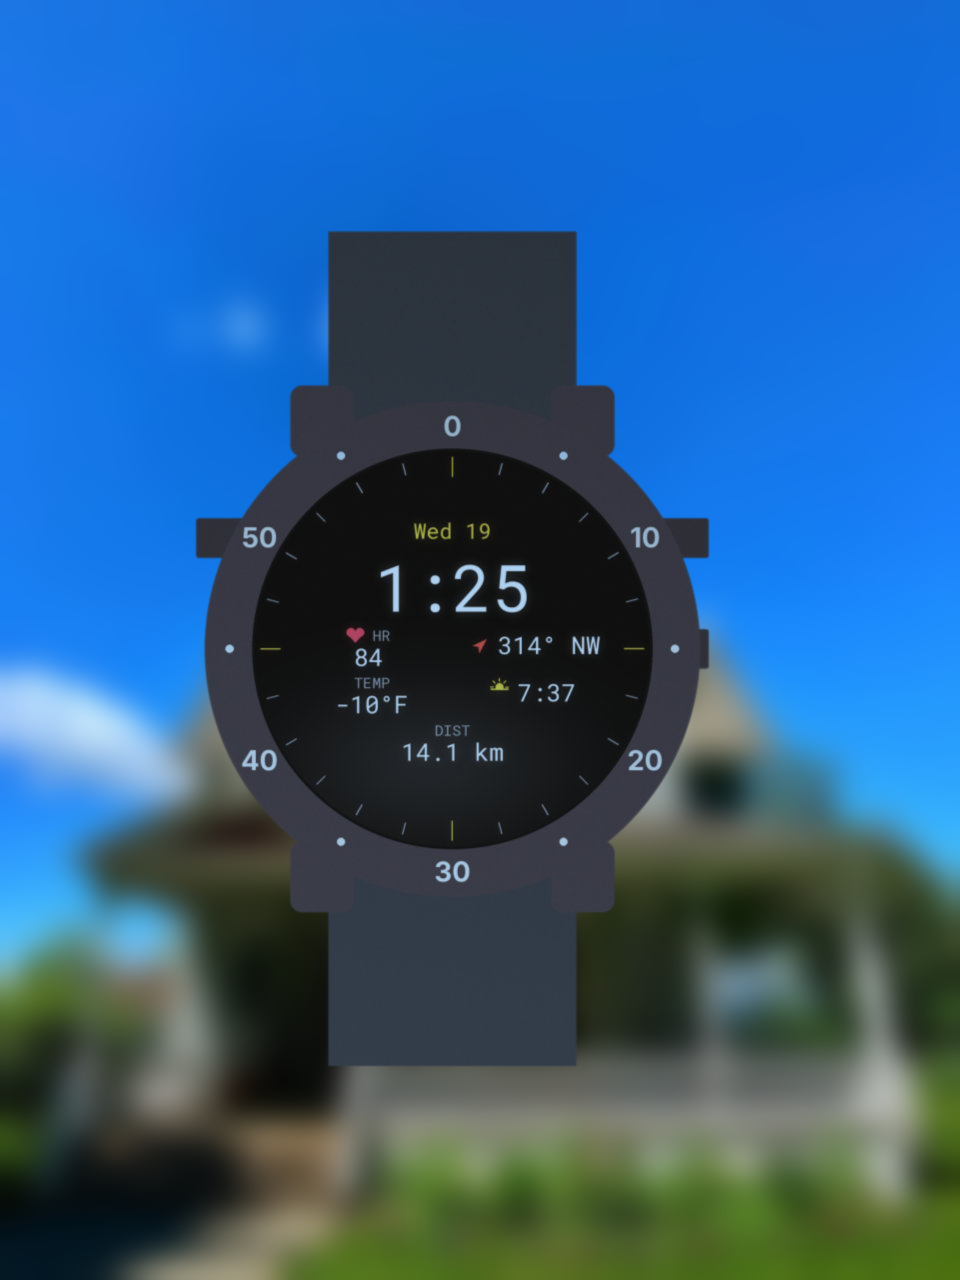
**1:25**
